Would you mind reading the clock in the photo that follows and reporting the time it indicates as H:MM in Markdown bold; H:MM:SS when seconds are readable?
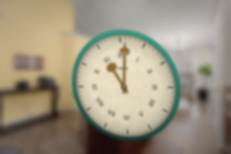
**11:01**
